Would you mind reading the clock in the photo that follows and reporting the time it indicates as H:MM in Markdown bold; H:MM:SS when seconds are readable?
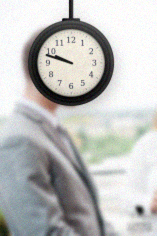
**9:48**
